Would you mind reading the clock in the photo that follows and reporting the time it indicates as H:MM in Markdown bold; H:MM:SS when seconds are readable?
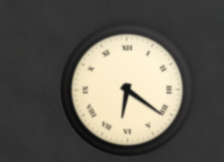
**6:21**
